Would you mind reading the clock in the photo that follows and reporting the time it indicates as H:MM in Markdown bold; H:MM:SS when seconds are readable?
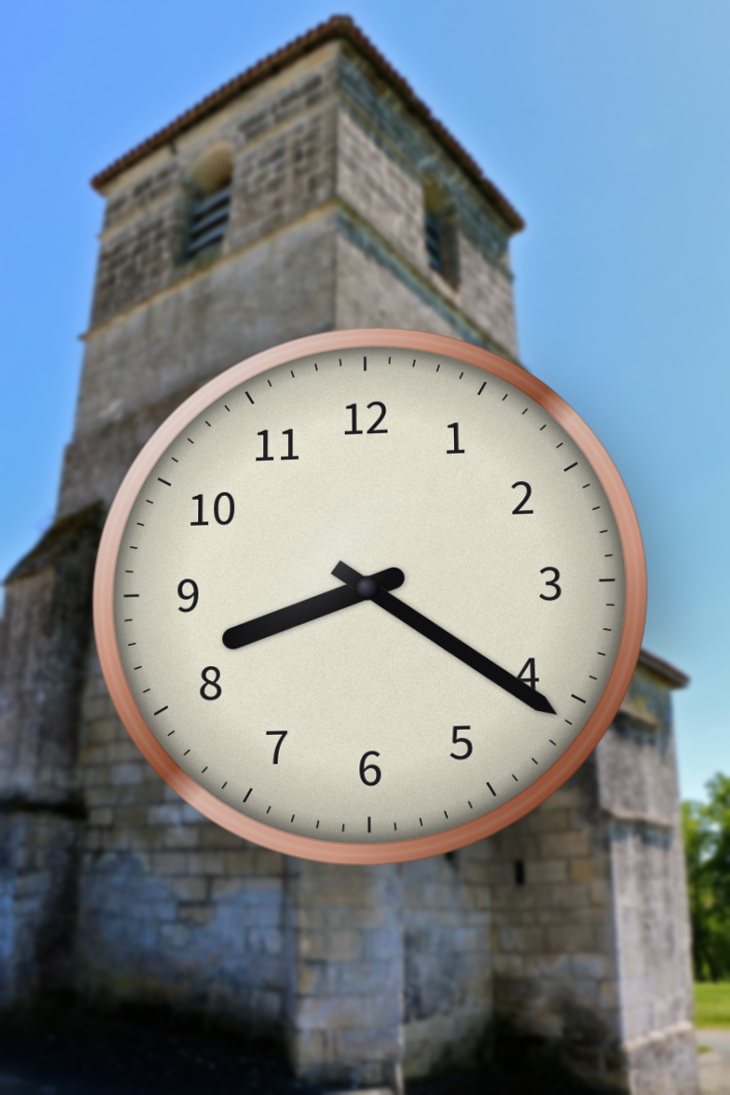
**8:21**
